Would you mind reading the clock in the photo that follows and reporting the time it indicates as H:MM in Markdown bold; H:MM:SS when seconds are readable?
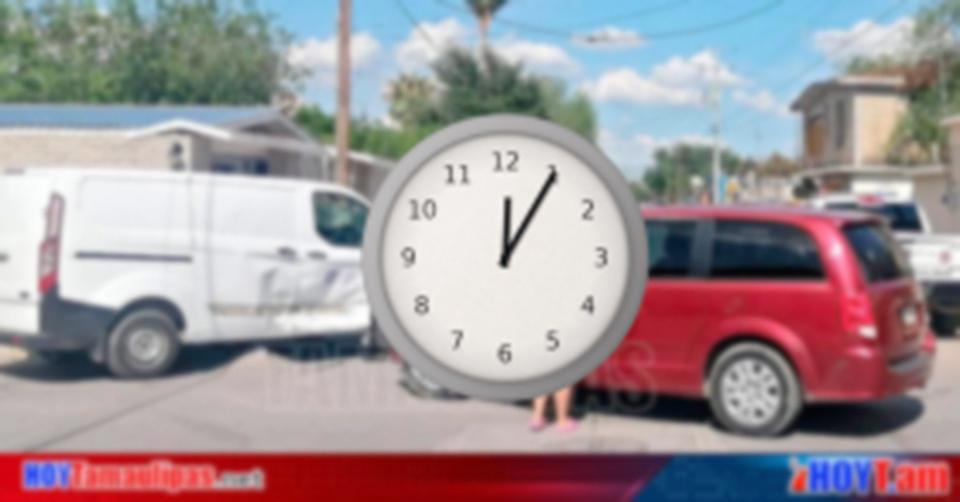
**12:05**
